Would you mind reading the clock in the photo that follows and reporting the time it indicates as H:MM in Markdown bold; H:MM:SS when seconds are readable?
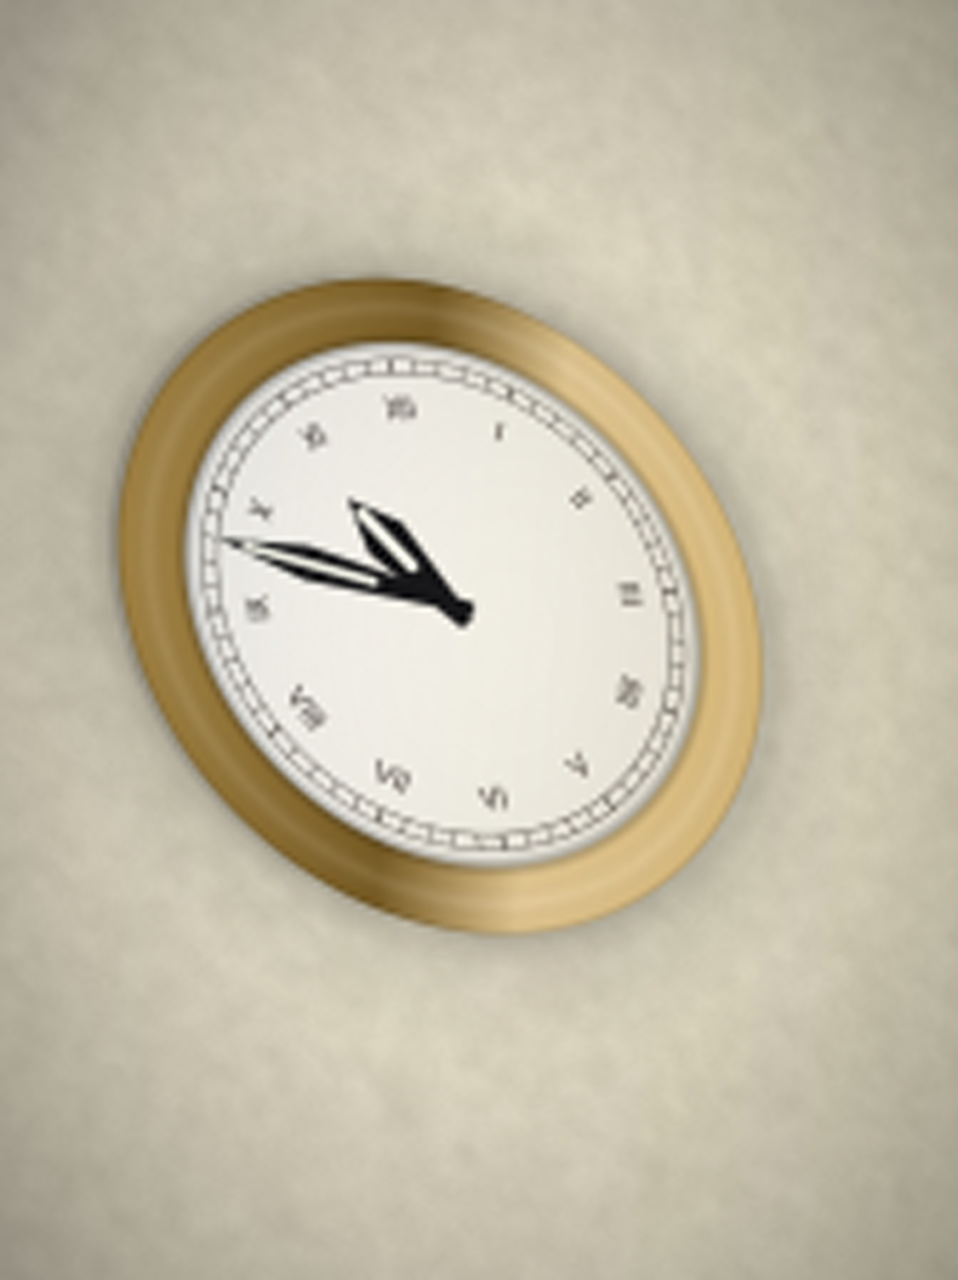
**10:48**
